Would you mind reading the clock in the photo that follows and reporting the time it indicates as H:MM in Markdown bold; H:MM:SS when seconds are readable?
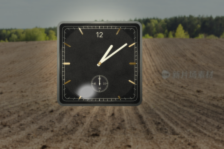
**1:09**
